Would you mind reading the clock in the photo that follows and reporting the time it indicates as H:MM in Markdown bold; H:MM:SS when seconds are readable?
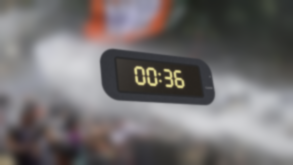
**0:36**
